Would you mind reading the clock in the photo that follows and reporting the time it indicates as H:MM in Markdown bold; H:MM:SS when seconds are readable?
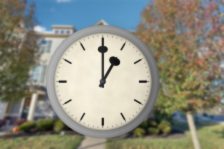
**1:00**
